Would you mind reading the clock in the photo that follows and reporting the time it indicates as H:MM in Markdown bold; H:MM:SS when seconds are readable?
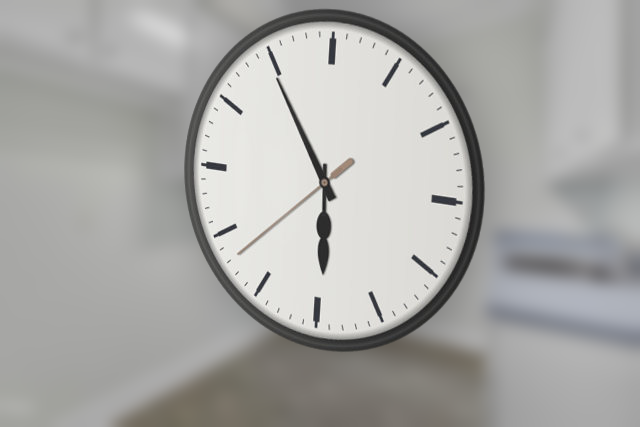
**5:54:38**
